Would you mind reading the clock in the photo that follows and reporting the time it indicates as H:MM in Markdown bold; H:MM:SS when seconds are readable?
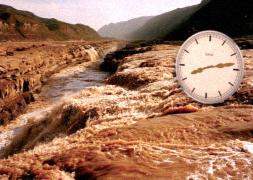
**8:13**
